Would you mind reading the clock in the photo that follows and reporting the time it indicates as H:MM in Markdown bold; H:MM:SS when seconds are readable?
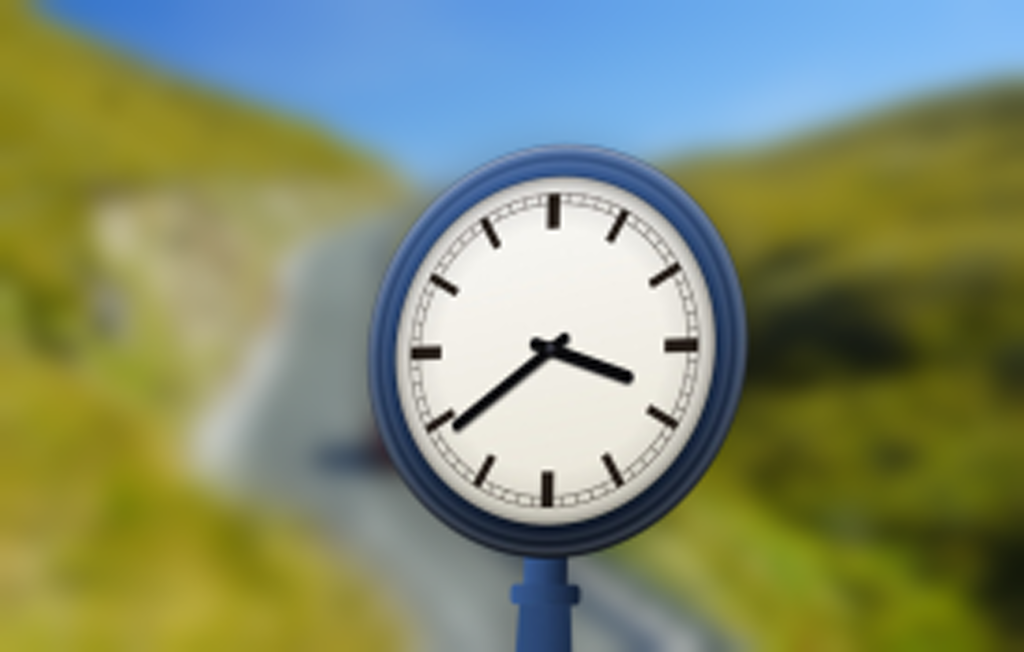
**3:39**
